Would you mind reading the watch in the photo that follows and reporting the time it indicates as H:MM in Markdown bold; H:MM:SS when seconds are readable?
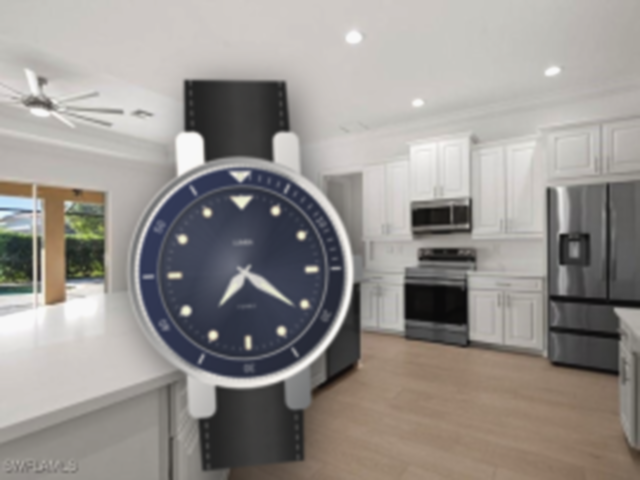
**7:21**
